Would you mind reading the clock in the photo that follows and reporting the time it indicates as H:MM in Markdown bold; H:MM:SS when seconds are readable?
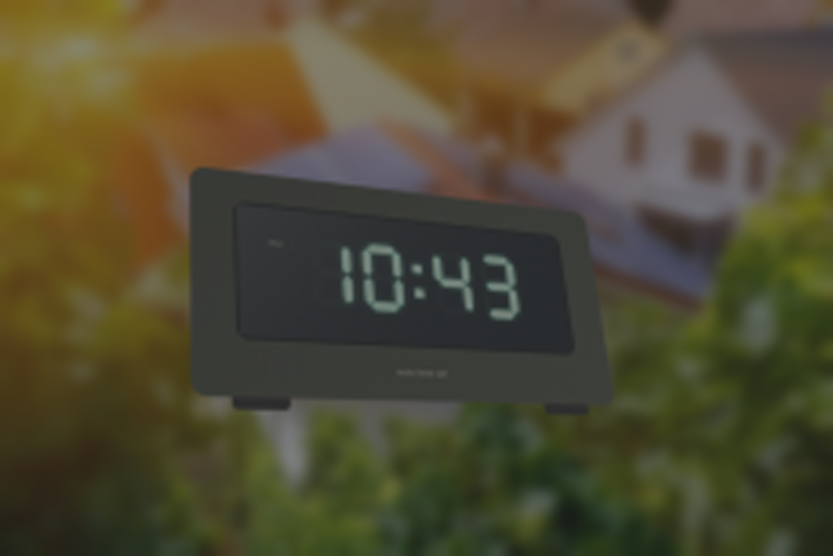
**10:43**
